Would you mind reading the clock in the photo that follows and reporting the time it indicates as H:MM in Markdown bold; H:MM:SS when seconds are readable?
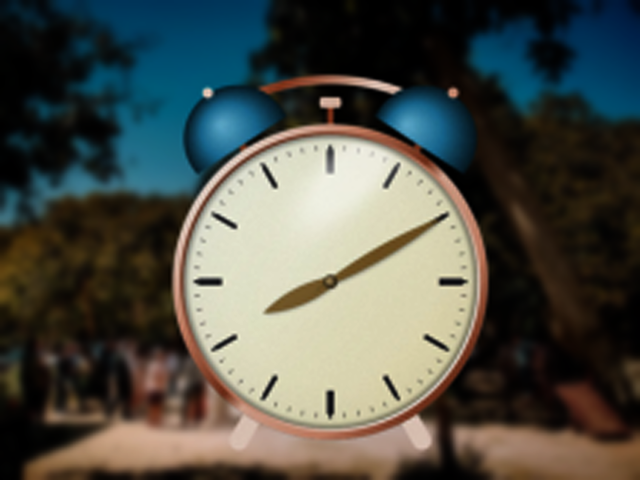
**8:10**
